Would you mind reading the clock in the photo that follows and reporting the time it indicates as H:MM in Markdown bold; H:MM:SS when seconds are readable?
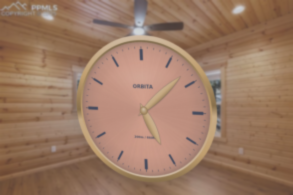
**5:08**
